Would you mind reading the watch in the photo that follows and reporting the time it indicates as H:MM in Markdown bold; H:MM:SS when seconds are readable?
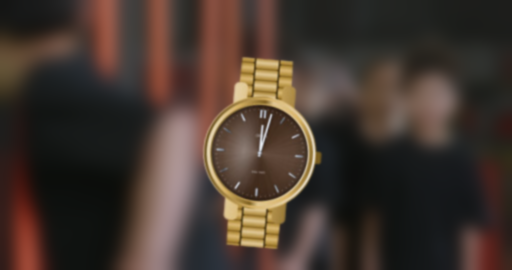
**12:02**
